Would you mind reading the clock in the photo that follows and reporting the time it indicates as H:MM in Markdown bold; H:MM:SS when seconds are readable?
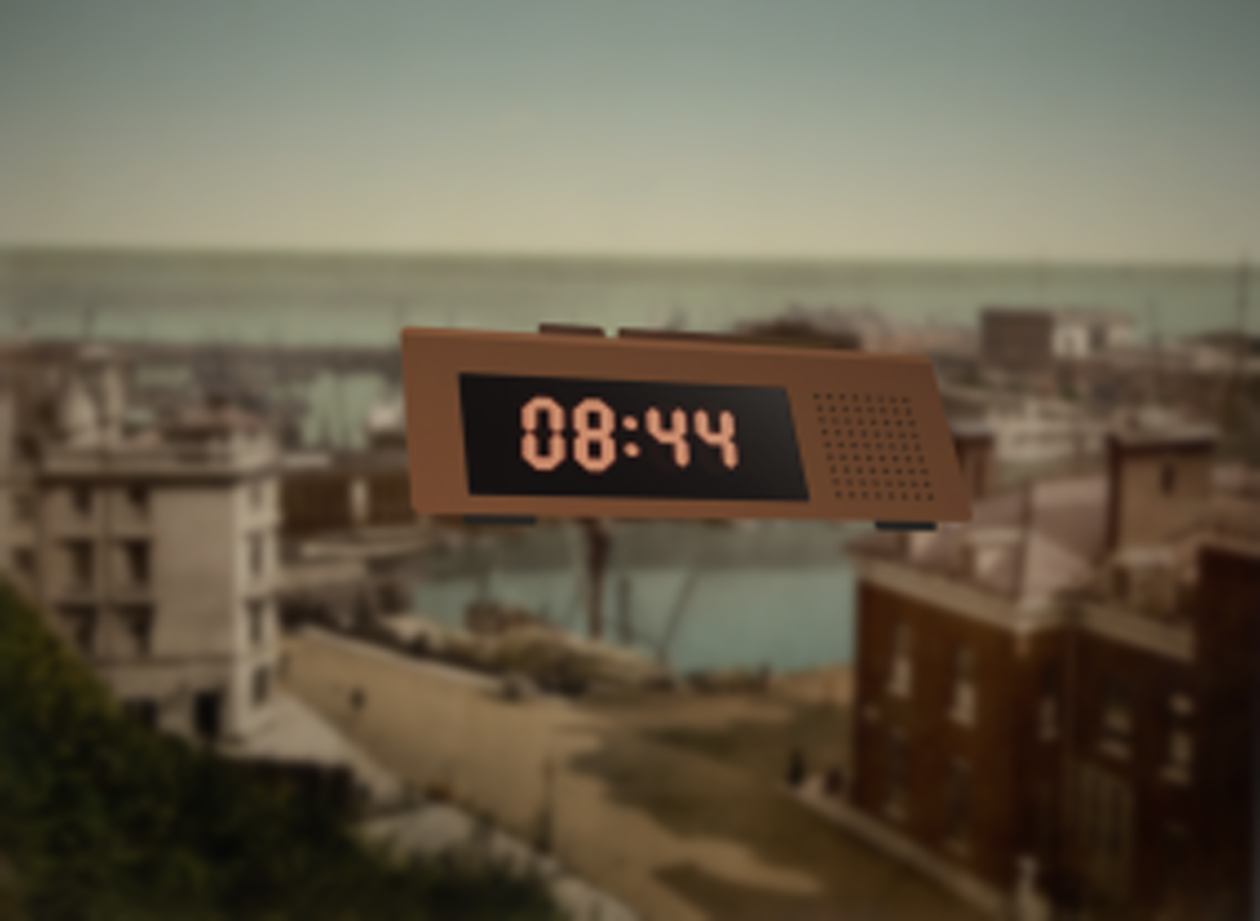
**8:44**
